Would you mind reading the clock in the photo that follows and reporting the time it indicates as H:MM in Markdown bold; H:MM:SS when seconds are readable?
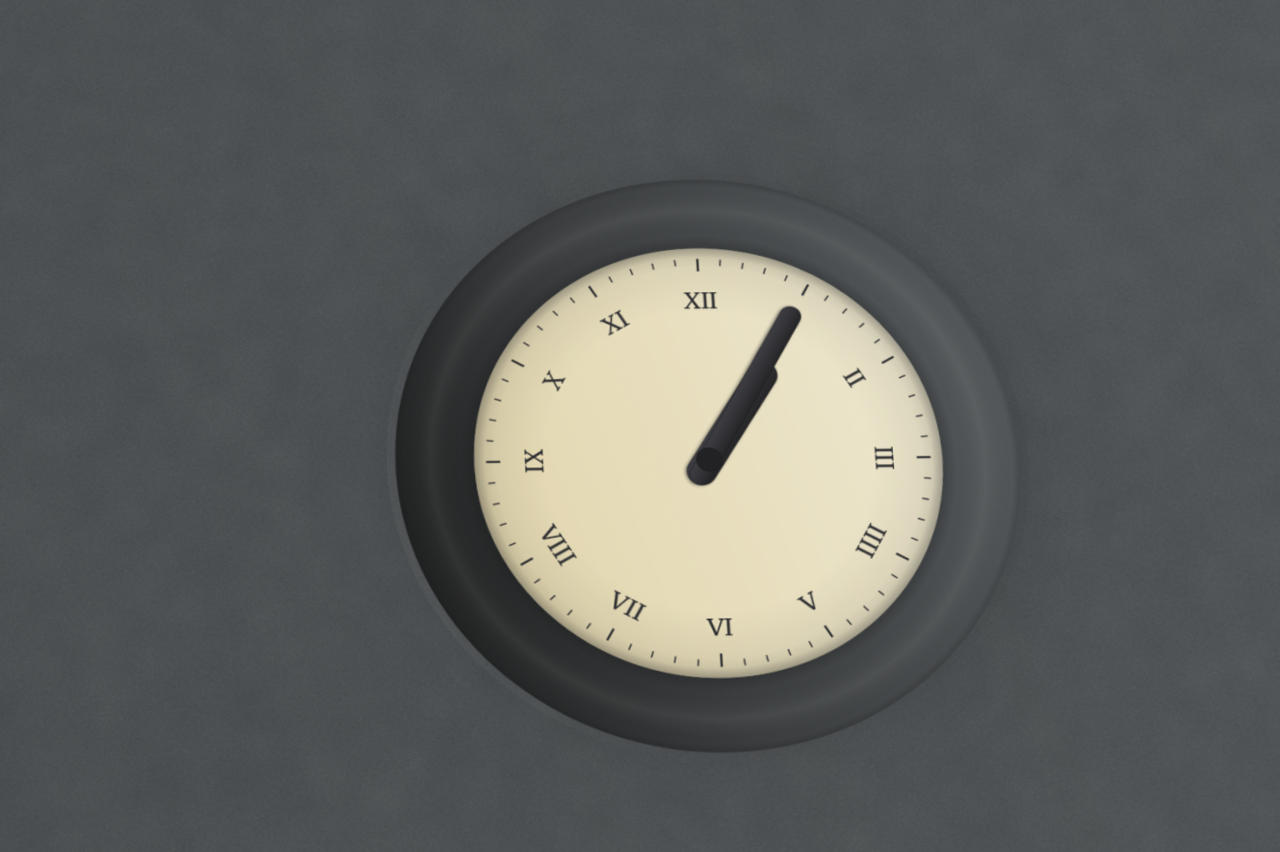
**1:05**
